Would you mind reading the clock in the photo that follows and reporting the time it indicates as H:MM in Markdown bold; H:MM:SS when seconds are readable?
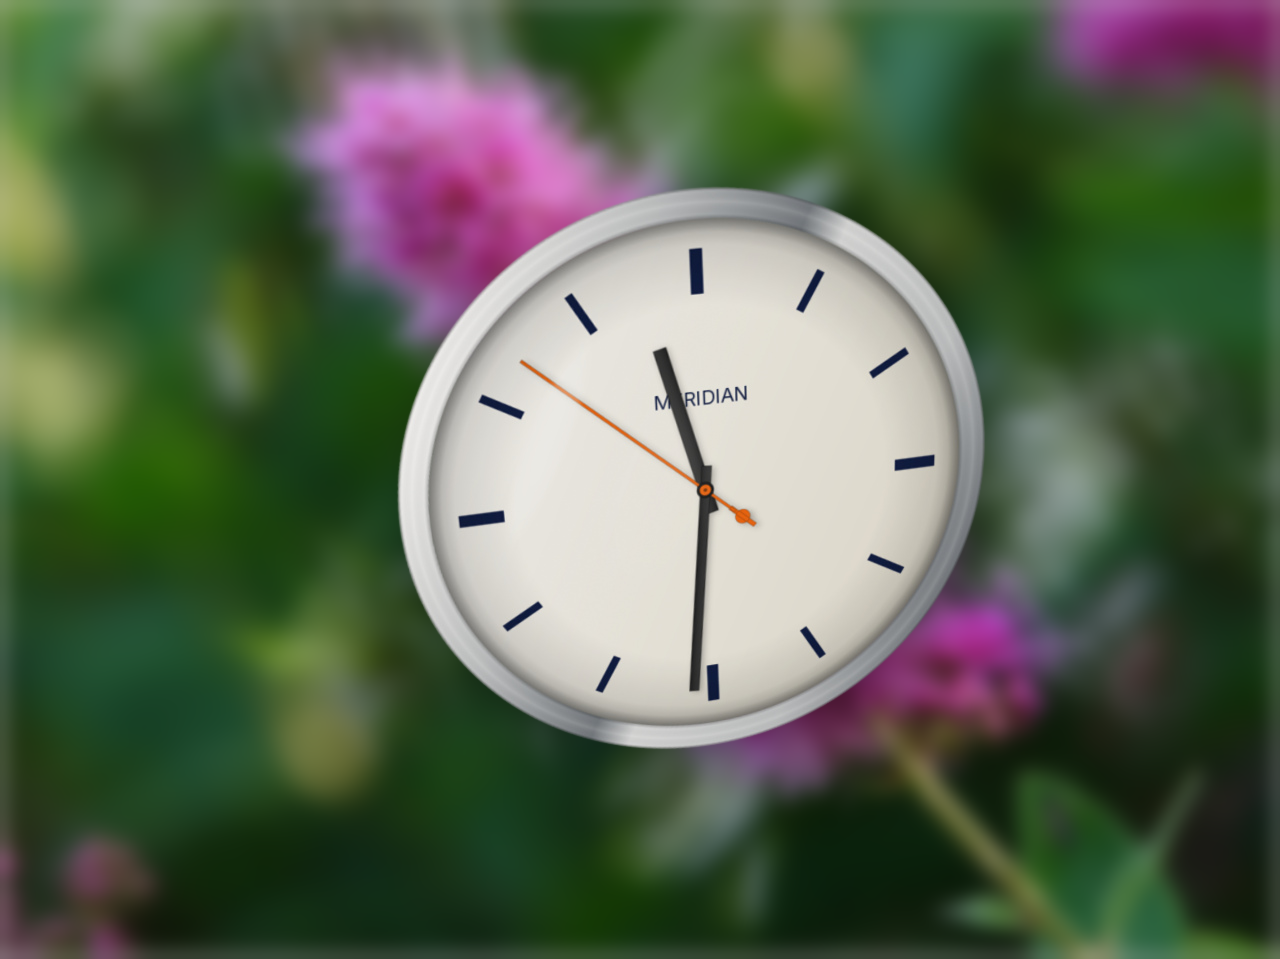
**11:30:52**
